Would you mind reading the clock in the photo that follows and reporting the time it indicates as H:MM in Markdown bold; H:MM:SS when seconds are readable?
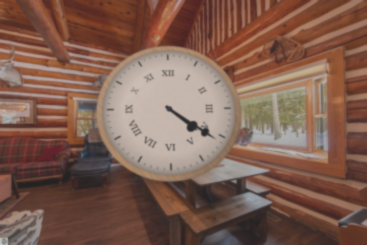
**4:21**
